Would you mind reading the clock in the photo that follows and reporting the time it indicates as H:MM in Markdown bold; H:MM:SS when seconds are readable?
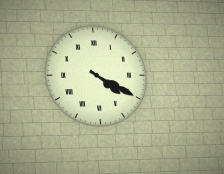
**4:20**
